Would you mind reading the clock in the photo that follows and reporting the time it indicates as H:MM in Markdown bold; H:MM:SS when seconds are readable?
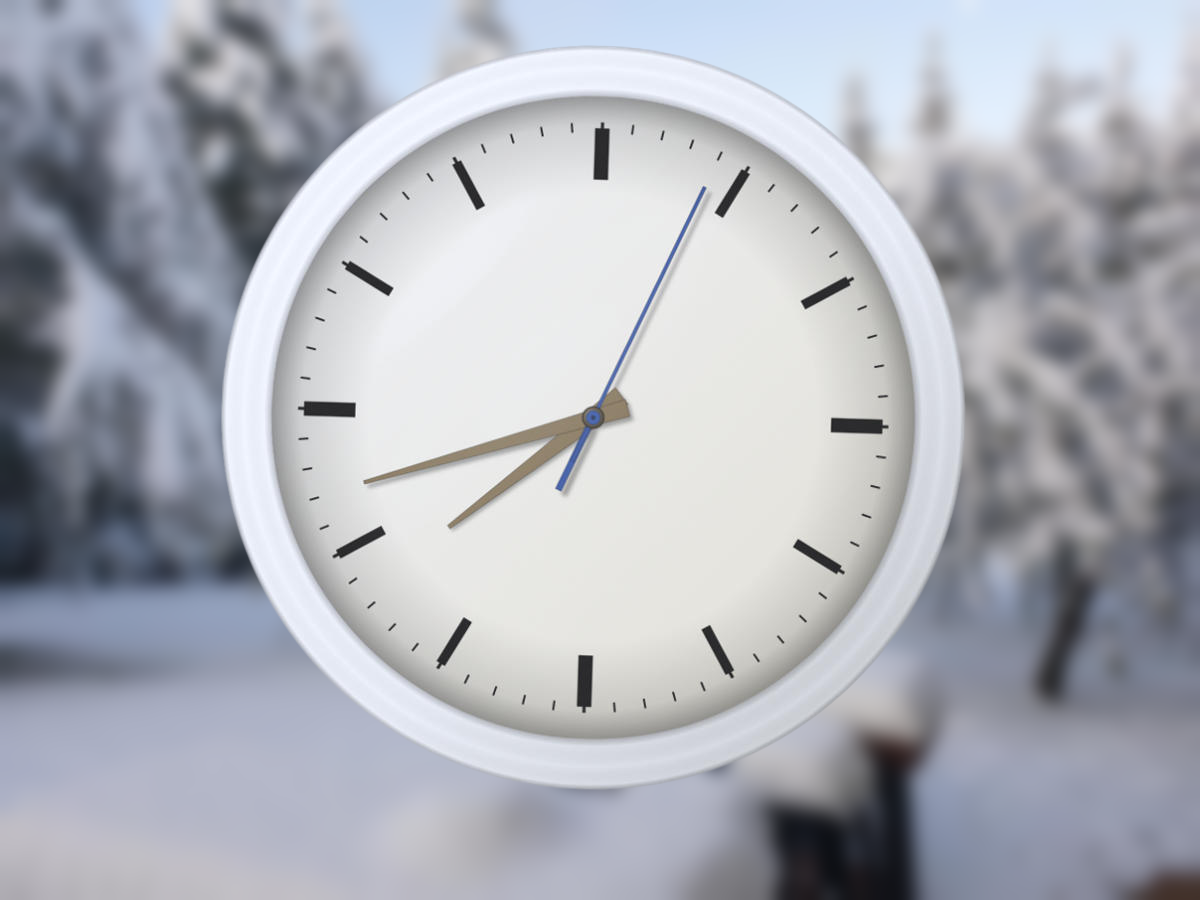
**7:42:04**
